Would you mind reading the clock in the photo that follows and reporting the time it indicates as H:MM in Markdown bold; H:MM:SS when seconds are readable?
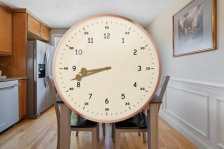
**8:42**
